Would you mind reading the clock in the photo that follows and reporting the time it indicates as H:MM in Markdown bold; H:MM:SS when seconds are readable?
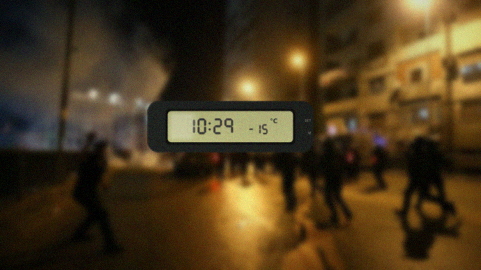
**10:29**
